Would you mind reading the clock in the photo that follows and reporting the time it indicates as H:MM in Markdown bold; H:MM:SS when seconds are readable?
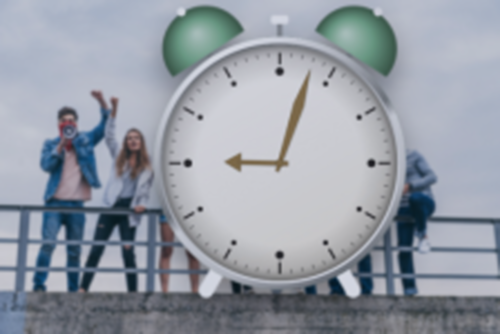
**9:03**
